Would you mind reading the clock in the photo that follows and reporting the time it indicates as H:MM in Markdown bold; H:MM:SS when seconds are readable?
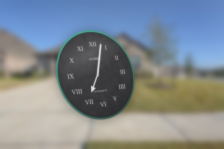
**7:03**
